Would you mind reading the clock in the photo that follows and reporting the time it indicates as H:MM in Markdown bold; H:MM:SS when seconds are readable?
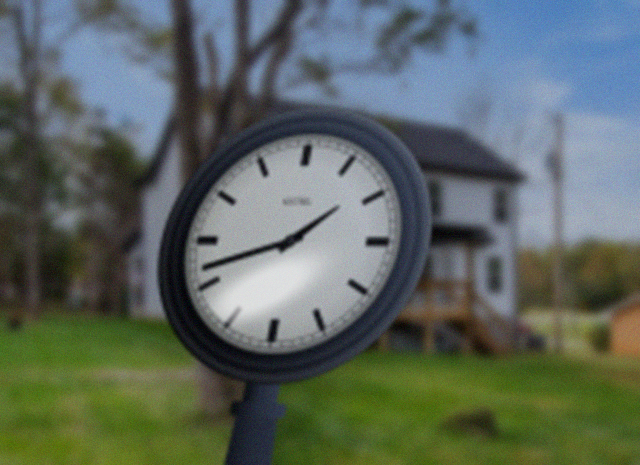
**1:42**
